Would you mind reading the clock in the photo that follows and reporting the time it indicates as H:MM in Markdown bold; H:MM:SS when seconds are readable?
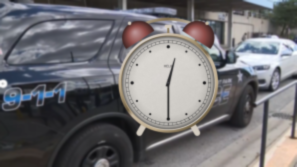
**12:30**
